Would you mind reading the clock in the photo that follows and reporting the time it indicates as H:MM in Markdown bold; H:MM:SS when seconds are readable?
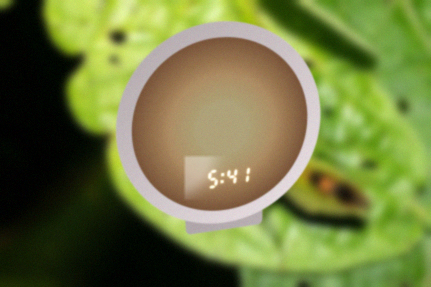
**5:41**
